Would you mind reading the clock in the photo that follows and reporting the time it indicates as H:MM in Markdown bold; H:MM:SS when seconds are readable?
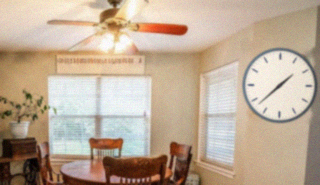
**1:38**
